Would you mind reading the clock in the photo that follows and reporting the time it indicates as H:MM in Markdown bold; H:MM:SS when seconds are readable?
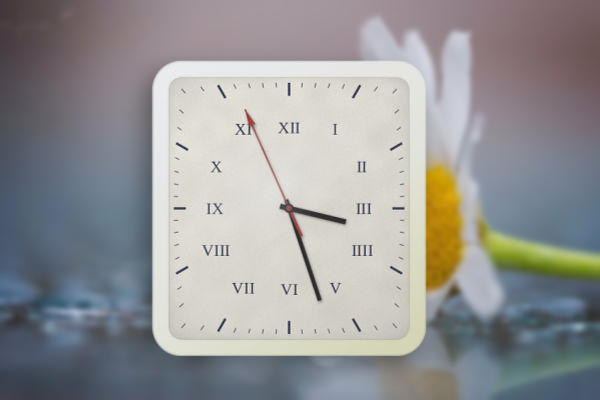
**3:26:56**
